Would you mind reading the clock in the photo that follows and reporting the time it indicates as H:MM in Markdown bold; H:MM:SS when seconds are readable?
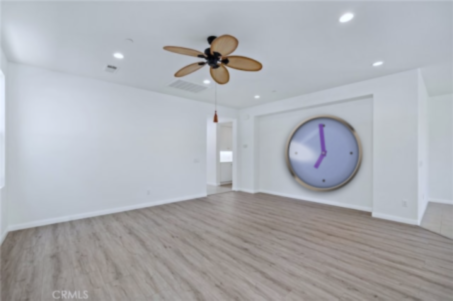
**6:59**
